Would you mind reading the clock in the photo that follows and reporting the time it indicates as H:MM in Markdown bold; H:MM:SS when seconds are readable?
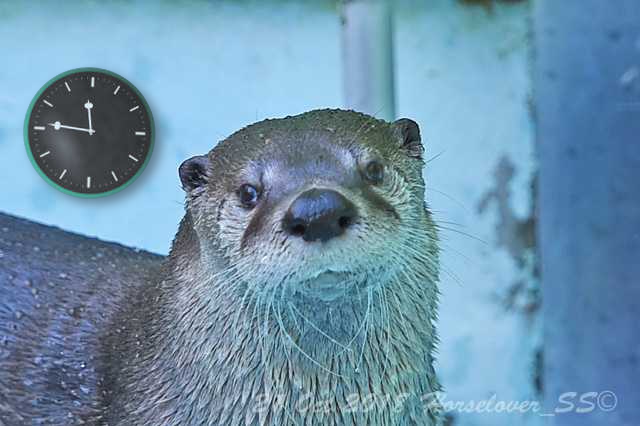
**11:46**
